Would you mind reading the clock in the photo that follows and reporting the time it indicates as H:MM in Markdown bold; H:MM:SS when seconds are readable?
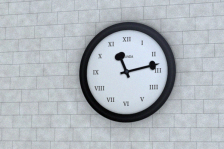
**11:13**
